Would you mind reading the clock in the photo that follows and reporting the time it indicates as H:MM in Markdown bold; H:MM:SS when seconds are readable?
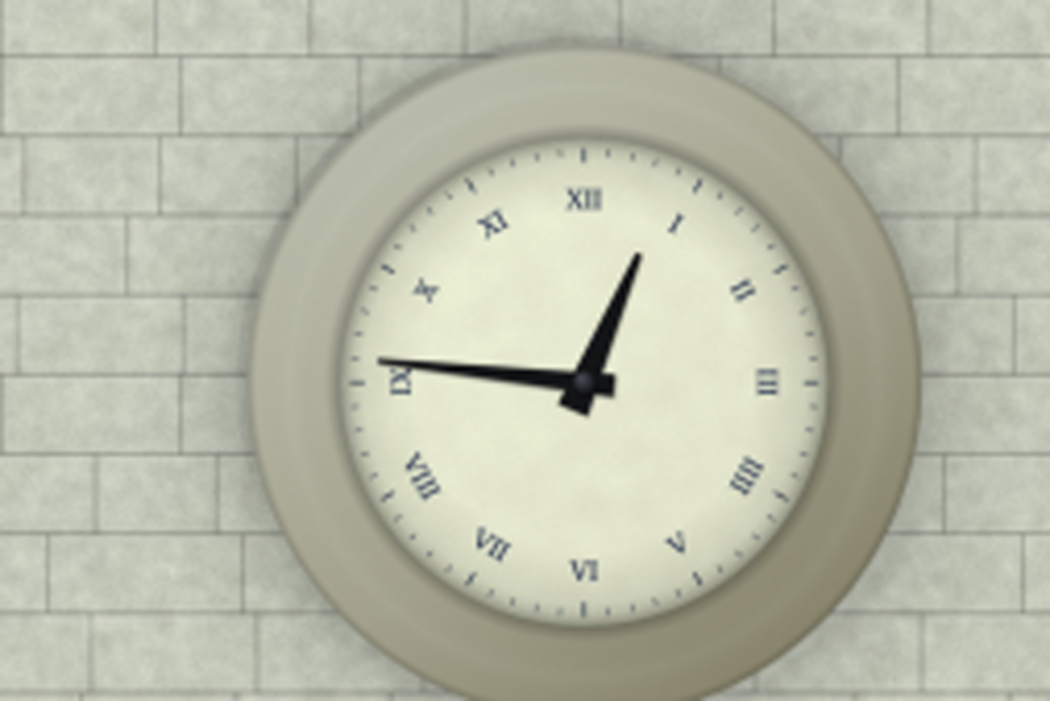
**12:46**
